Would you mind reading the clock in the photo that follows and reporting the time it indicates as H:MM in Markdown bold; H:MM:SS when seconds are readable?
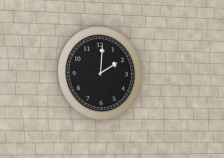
**2:01**
